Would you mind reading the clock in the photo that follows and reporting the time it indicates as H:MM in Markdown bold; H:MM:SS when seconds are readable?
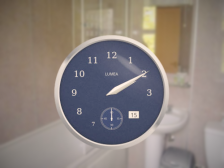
**2:10**
